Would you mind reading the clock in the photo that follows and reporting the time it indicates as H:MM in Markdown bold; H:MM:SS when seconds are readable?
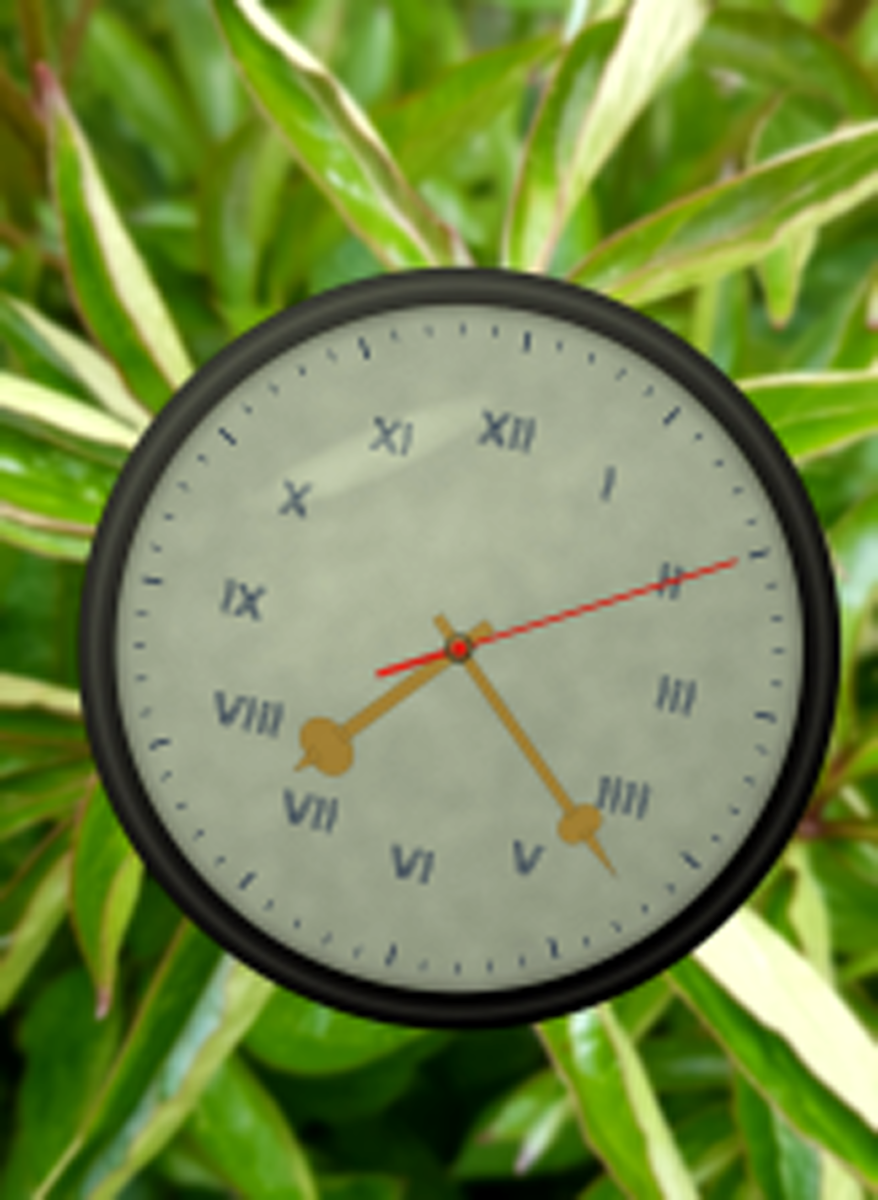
**7:22:10**
